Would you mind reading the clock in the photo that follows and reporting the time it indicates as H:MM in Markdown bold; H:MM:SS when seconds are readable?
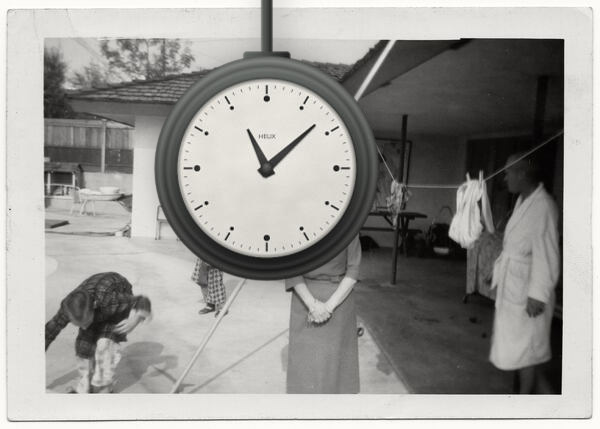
**11:08**
